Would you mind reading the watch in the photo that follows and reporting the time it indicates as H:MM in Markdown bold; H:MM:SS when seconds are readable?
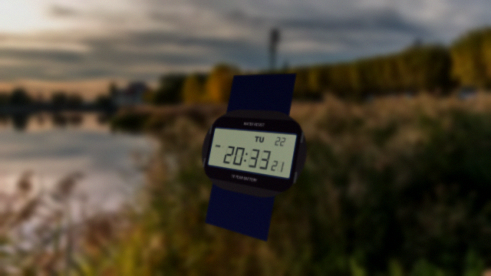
**20:33**
